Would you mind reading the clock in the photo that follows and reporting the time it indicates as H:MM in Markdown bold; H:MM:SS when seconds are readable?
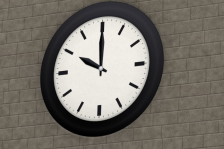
**10:00**
